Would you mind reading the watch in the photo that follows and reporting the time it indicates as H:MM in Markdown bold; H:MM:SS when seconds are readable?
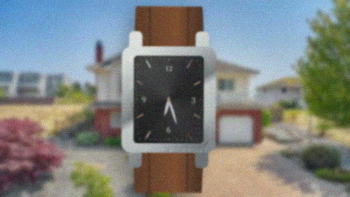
**6:27**
